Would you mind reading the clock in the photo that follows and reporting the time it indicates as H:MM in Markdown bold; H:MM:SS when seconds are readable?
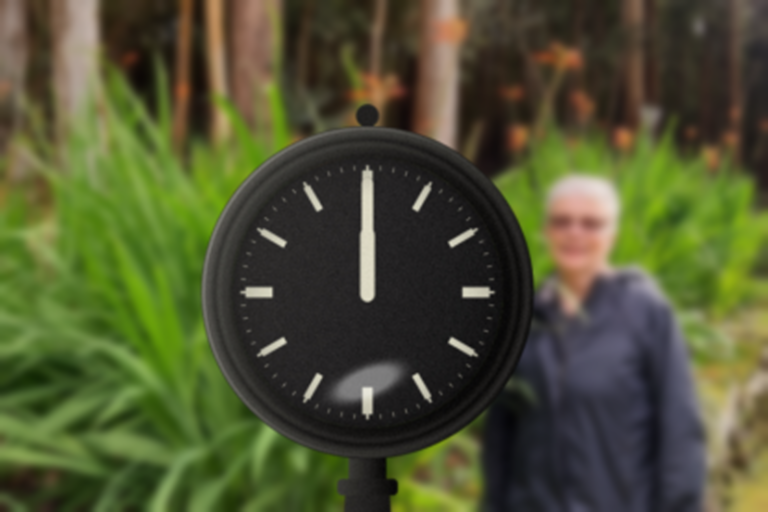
**12:00**
